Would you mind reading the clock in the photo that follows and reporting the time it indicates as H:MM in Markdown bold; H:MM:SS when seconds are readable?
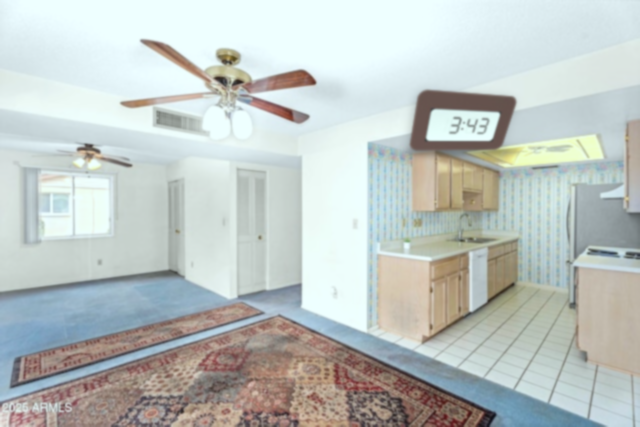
**3:43**
